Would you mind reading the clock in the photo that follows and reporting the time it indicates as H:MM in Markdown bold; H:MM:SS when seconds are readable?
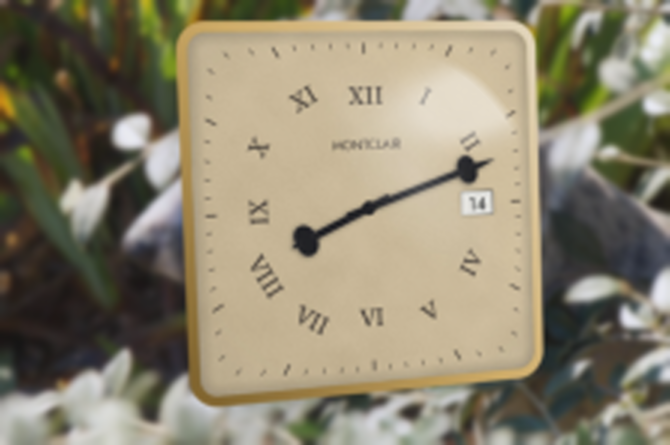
**8:12**
